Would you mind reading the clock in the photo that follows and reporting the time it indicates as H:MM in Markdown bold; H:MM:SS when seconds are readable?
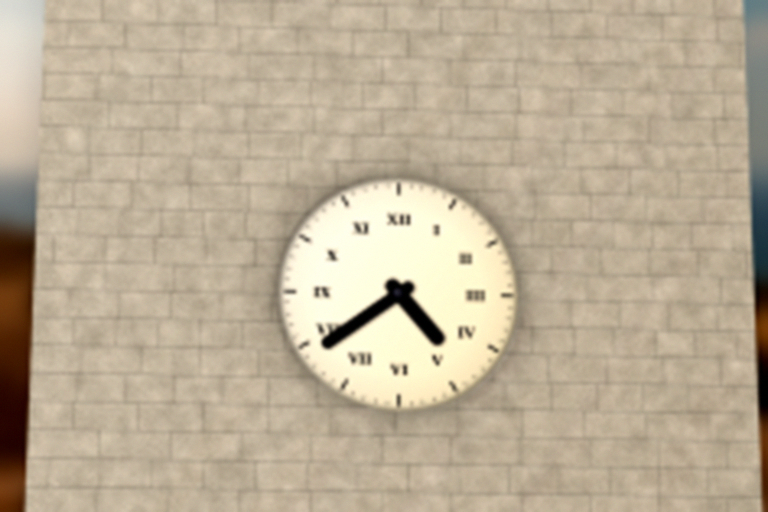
**4:39**
